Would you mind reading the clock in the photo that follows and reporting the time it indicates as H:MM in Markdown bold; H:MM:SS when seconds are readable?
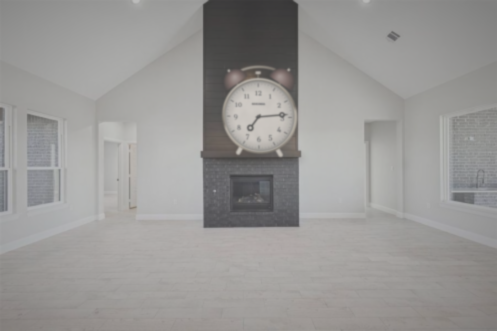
**7:14**
